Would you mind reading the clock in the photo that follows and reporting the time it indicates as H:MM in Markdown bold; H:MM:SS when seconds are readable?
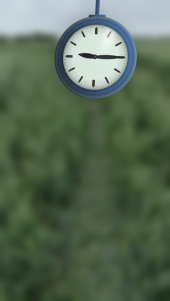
**9:15**
